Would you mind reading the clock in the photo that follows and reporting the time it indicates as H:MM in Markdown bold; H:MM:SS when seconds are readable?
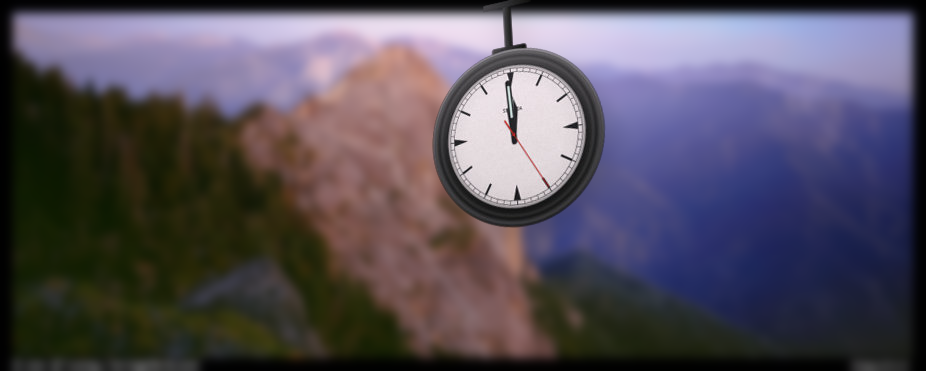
**11:59:25**
